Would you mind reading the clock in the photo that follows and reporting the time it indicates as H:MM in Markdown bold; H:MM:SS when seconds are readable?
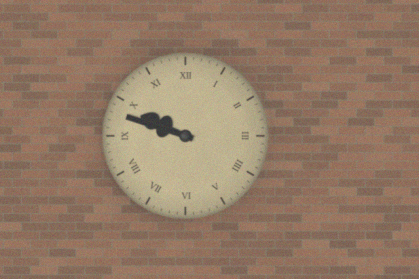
**9:48**
